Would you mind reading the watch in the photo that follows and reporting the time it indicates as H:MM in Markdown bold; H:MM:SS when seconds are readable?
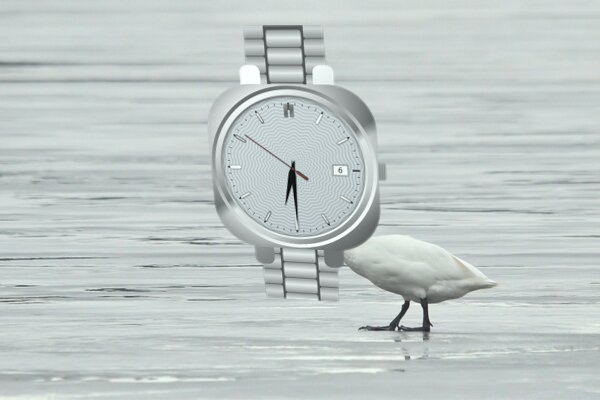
**6:29:51**
